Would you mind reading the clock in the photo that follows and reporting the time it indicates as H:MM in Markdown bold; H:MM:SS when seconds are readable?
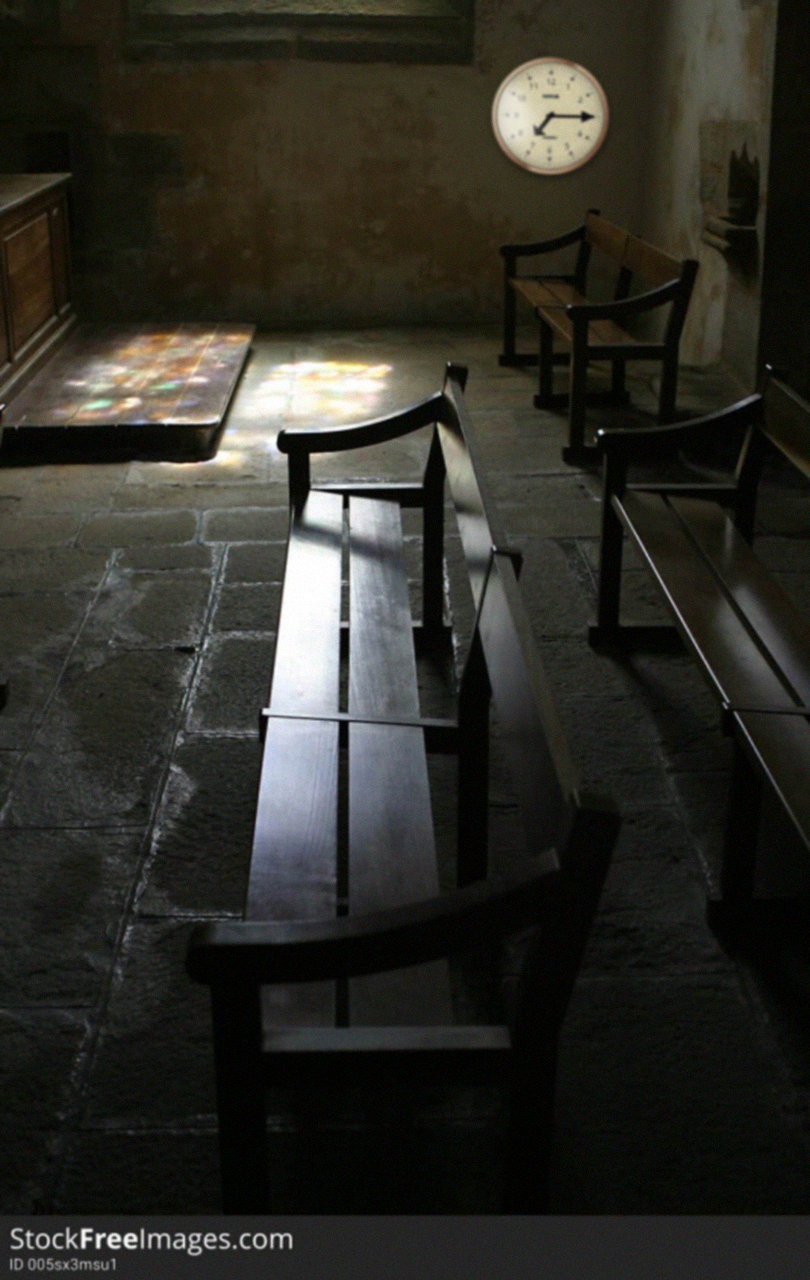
**7:15**
